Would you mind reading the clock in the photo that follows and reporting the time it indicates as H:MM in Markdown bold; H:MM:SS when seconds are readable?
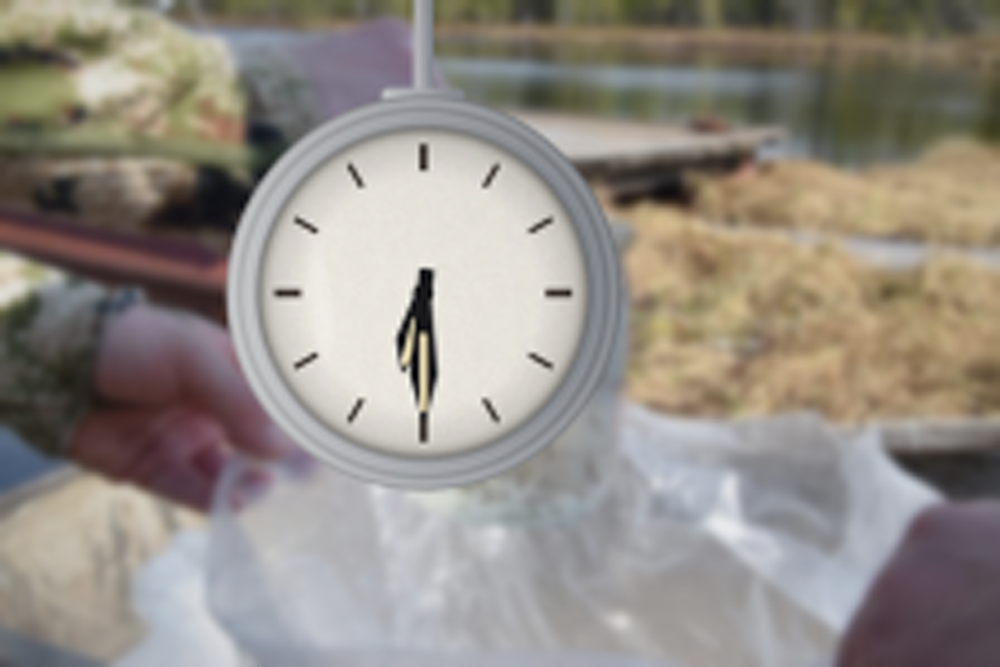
**6:30**
